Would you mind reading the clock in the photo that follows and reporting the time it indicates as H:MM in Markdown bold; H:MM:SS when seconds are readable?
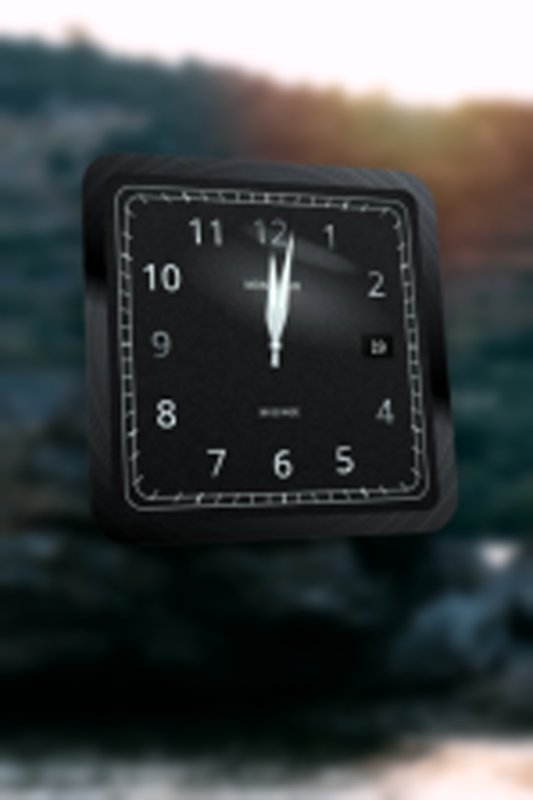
**12:02**
